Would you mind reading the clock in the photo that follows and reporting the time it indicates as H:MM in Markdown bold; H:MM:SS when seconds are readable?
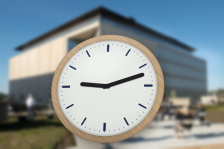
**9:12**
